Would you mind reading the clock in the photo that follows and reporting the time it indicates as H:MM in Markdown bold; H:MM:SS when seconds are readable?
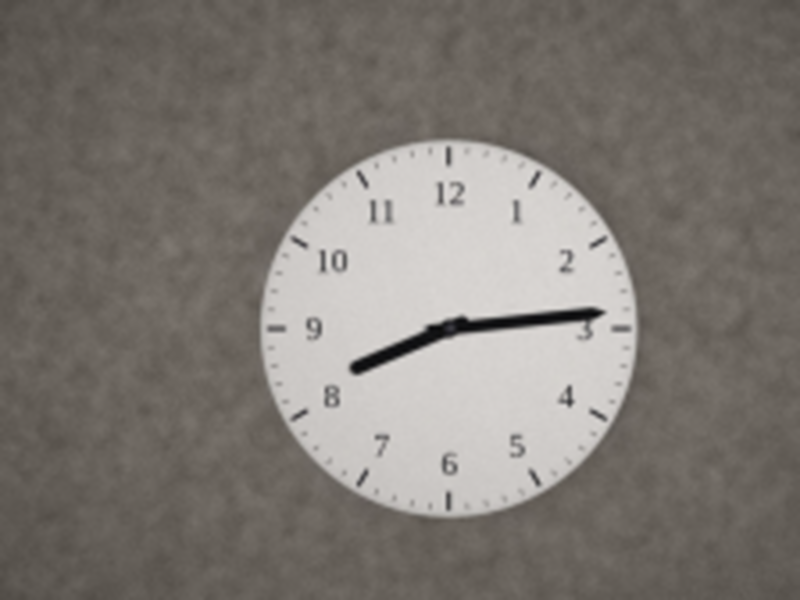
**8:14**
